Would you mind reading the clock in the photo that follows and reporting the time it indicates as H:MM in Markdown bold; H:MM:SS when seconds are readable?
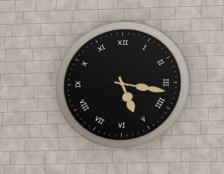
**5:17**
